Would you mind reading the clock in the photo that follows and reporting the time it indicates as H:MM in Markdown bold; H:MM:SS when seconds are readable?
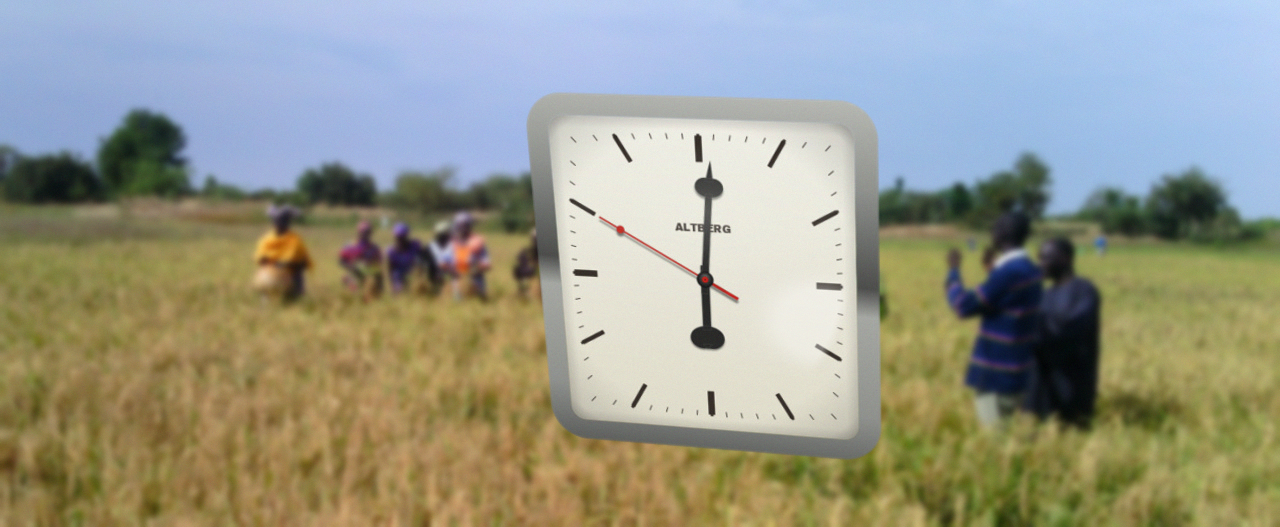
**6:00:50**
